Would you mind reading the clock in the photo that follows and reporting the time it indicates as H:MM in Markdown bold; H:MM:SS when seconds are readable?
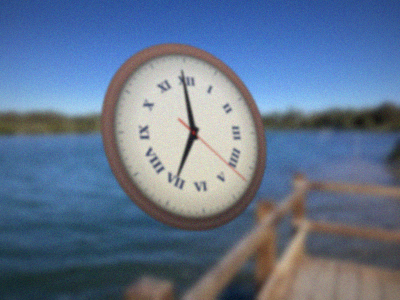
**6:59:22**
